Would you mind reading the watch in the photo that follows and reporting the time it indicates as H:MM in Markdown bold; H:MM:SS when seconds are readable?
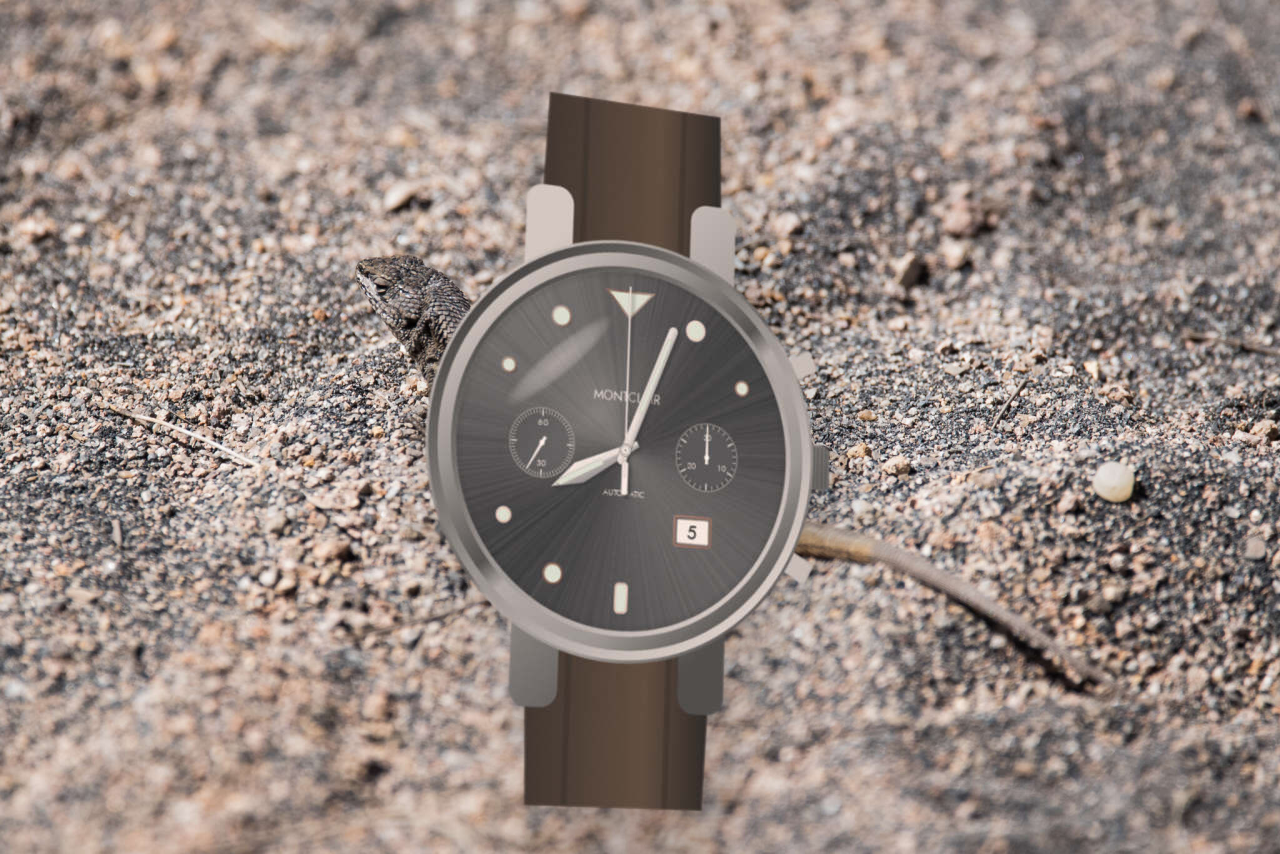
**8:03:35**
